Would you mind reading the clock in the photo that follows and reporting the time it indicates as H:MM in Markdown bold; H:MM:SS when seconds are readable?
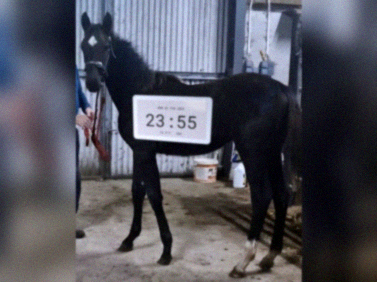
**23:55**
